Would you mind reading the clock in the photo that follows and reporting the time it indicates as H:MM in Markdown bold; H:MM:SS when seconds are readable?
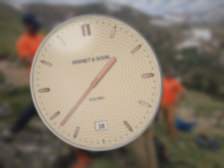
**1:38**
